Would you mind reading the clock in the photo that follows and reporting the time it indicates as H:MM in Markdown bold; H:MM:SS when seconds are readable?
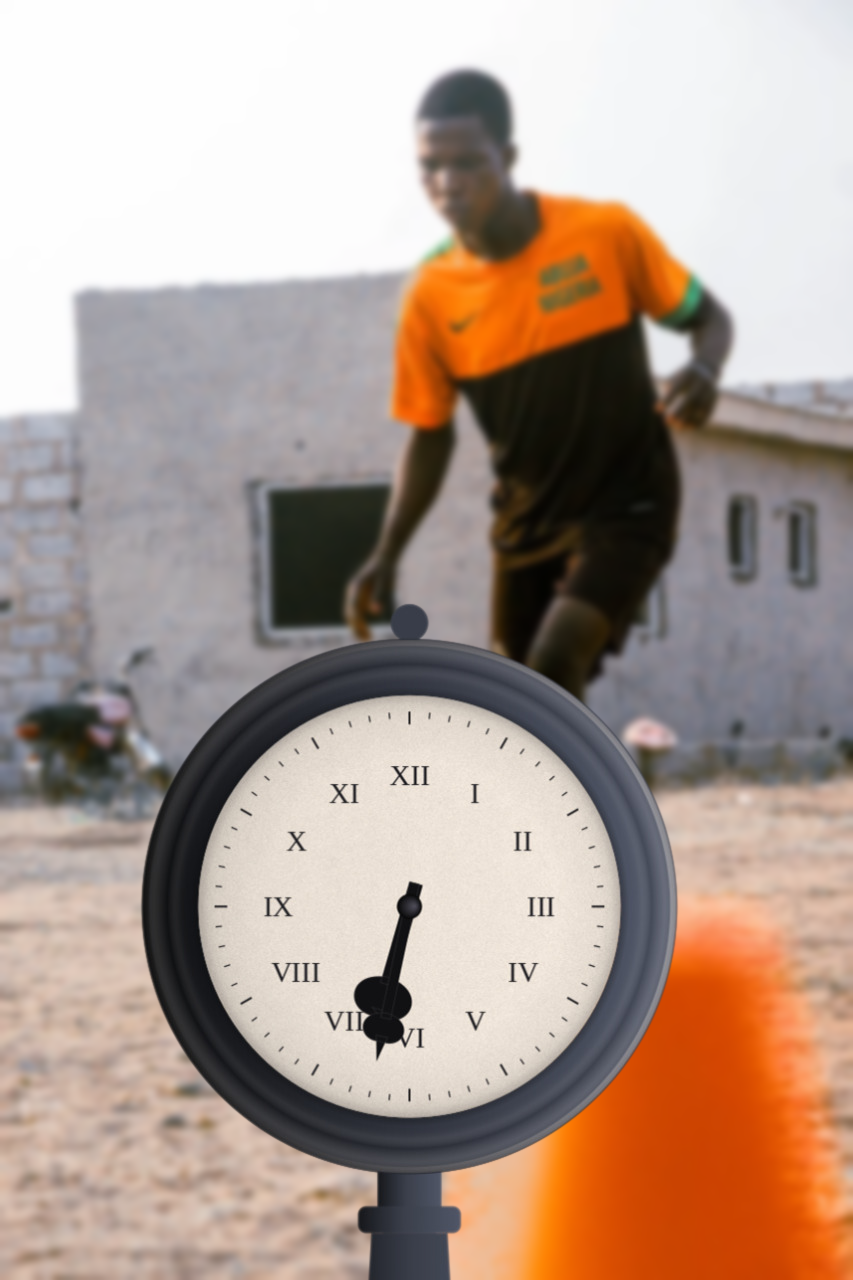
**6:32**
